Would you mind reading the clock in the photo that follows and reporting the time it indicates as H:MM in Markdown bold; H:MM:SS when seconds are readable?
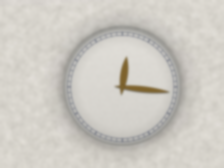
**12:16**
